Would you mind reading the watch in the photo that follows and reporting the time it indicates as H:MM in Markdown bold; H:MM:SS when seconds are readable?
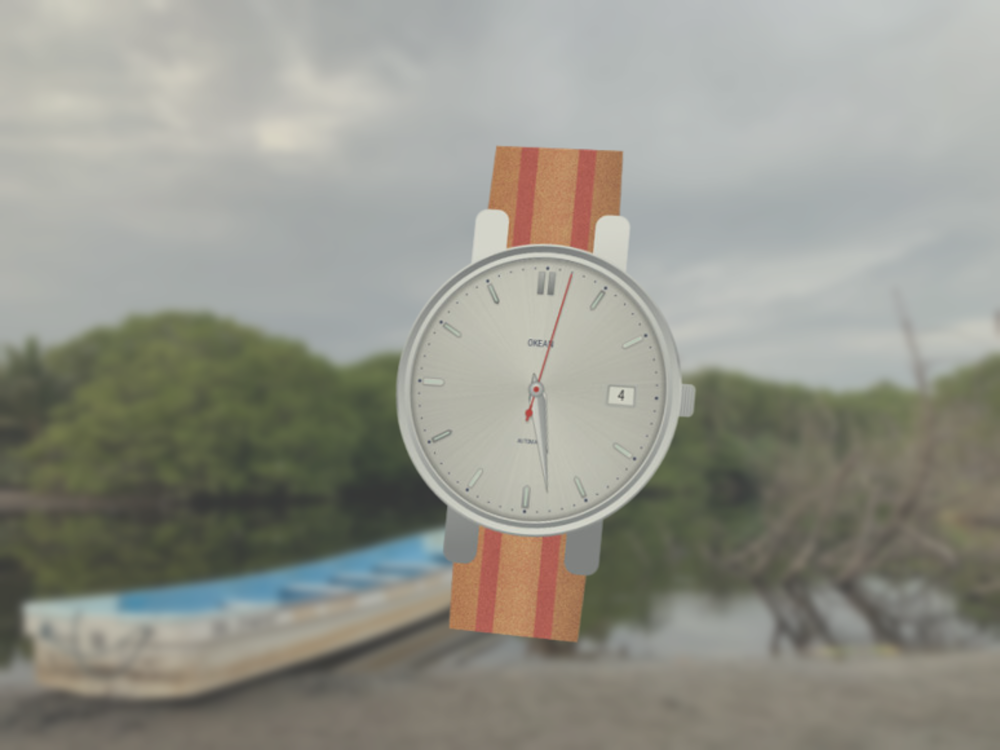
**5:28:02**
